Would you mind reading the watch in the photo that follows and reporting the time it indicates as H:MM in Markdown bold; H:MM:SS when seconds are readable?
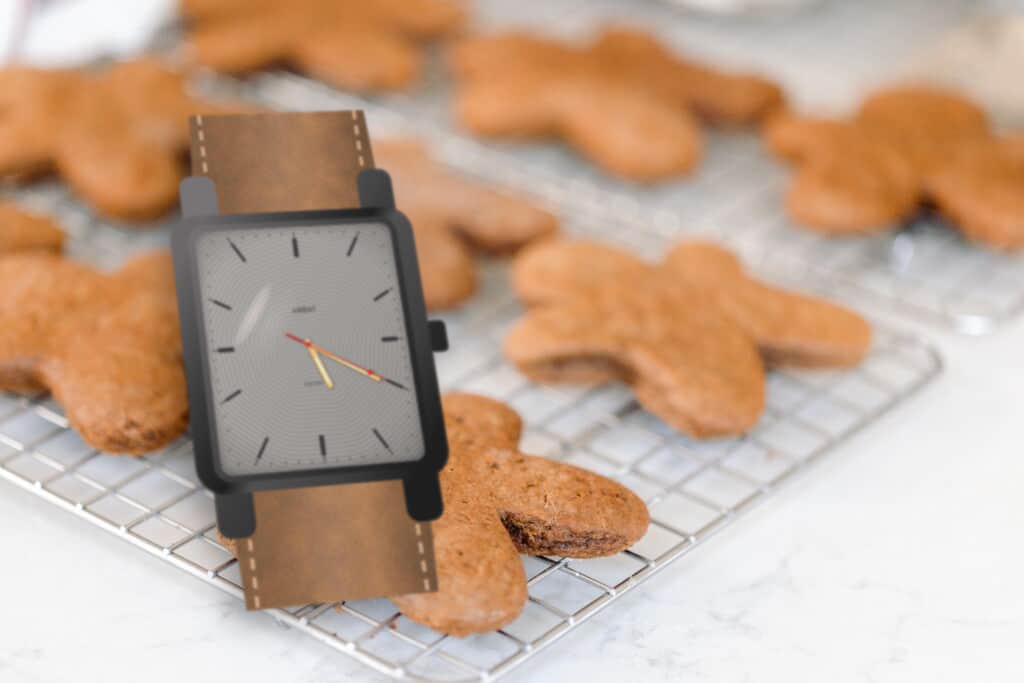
**5:20:20**
